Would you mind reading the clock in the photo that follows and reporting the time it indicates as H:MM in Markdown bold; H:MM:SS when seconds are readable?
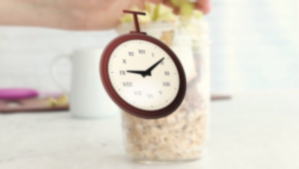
**9:09**
